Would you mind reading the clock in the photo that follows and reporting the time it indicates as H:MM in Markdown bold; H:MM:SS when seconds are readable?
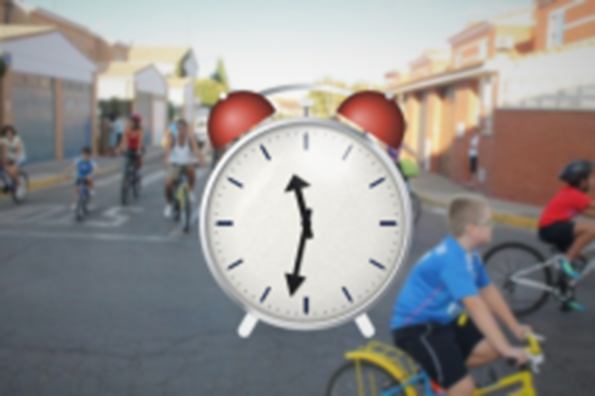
**11:32**
